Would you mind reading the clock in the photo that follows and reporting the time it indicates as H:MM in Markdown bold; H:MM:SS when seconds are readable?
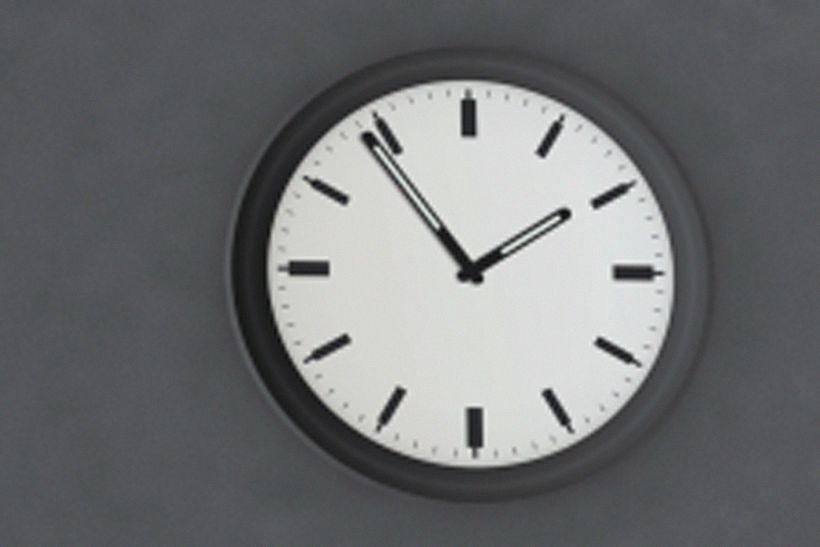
**1:54**
